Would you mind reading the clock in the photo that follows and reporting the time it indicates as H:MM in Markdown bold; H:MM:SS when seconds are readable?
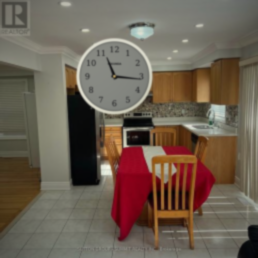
**11:16**
